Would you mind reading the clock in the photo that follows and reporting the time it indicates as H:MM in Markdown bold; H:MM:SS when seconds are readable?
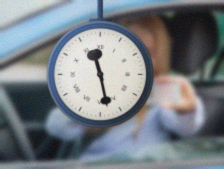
**11:28**
